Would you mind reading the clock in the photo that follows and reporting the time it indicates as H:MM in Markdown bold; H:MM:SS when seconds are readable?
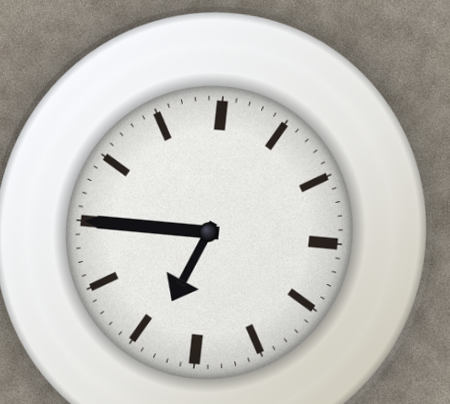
**6:45**
